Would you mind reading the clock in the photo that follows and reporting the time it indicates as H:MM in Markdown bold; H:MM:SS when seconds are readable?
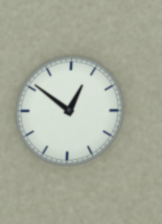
**12:51**
